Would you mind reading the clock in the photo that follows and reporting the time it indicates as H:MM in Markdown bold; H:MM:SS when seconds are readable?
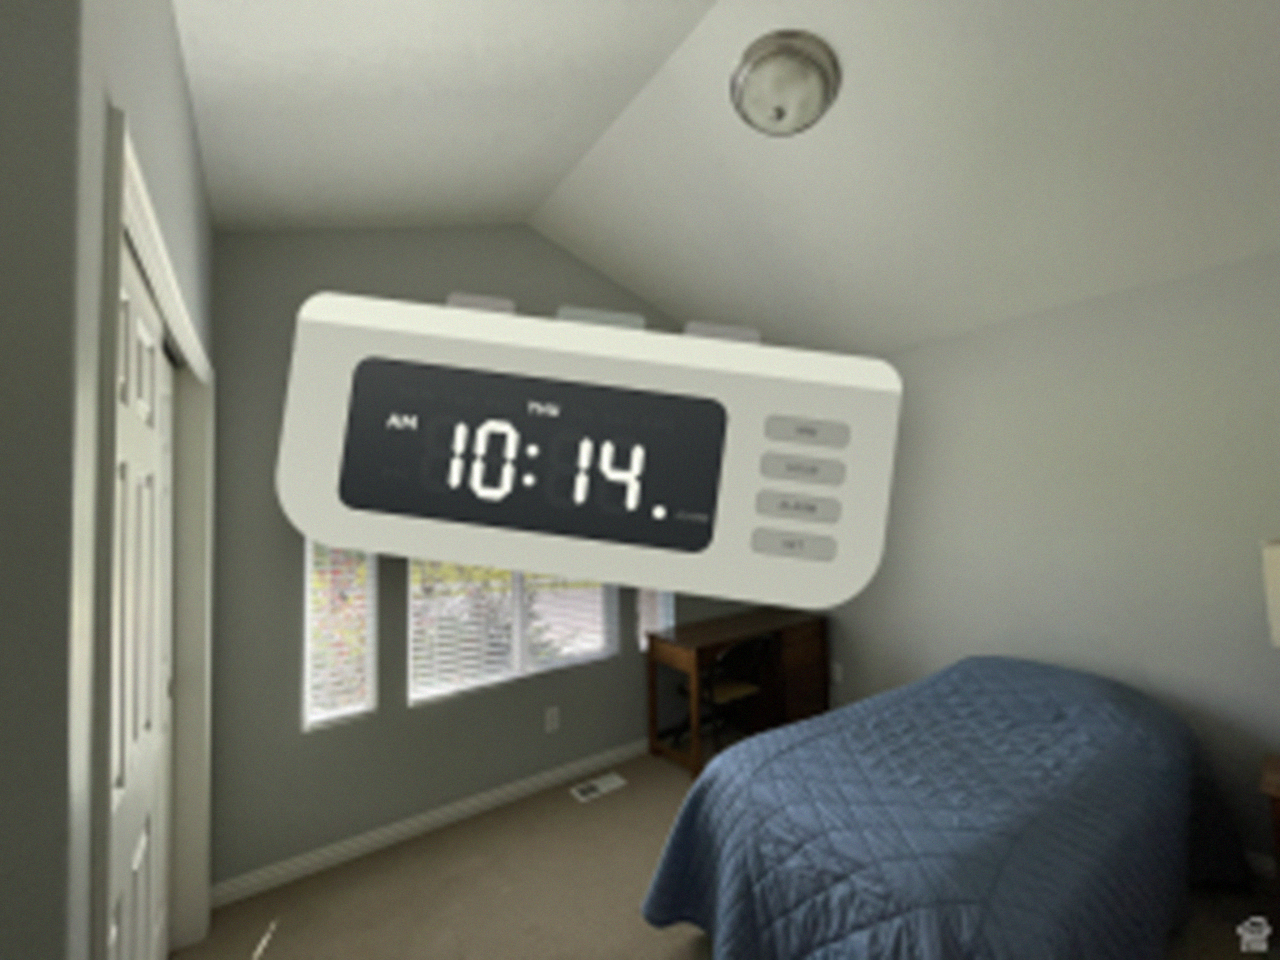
**10:14**
